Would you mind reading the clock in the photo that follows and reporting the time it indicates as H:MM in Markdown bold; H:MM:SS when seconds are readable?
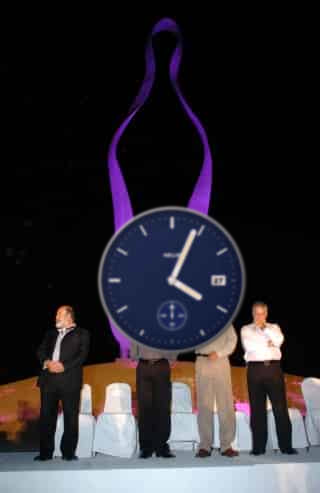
**4:04**
